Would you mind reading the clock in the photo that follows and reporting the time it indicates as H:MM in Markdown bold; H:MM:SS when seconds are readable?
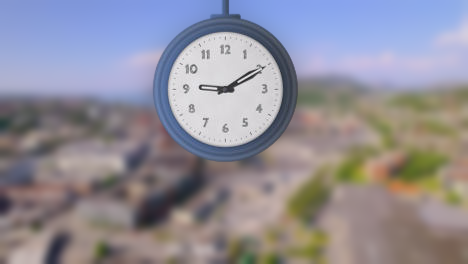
**9:10**
